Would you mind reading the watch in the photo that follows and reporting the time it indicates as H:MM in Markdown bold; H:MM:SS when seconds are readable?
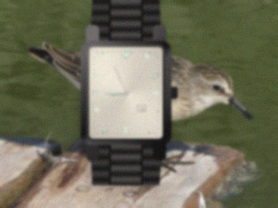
**8:56**
